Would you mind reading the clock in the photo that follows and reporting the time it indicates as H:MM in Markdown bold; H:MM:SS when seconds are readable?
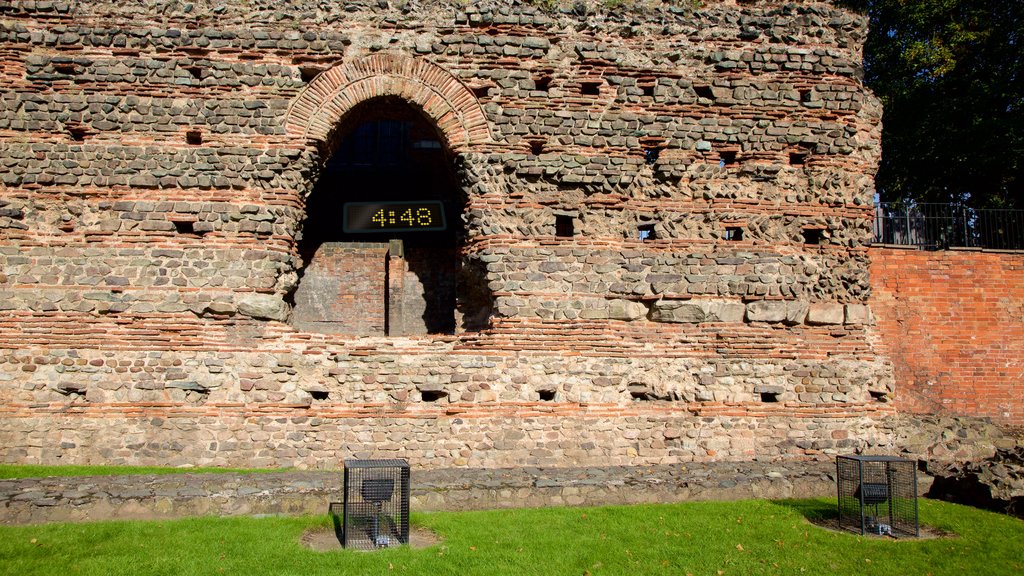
**4:48**
